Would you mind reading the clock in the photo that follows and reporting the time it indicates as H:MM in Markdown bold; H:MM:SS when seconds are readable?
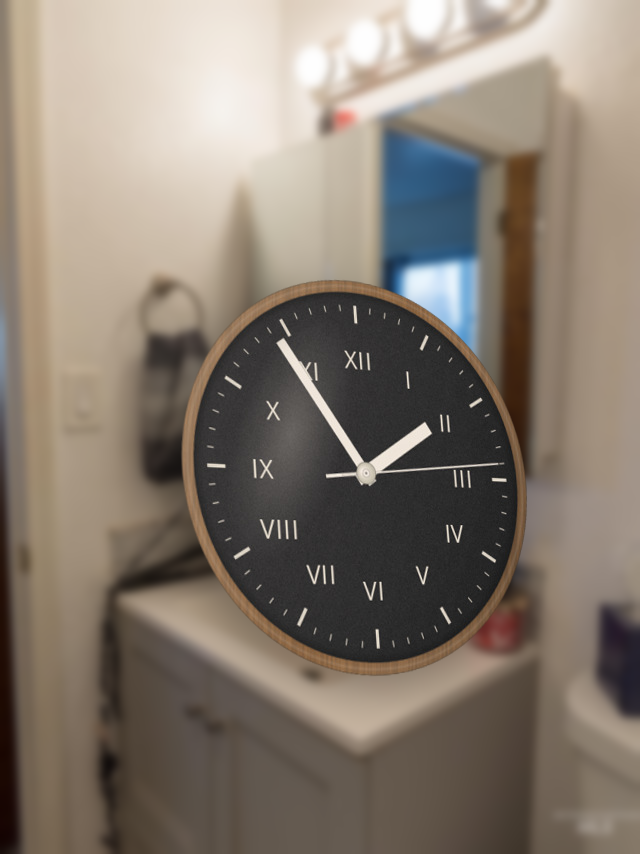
**1:54:14**
